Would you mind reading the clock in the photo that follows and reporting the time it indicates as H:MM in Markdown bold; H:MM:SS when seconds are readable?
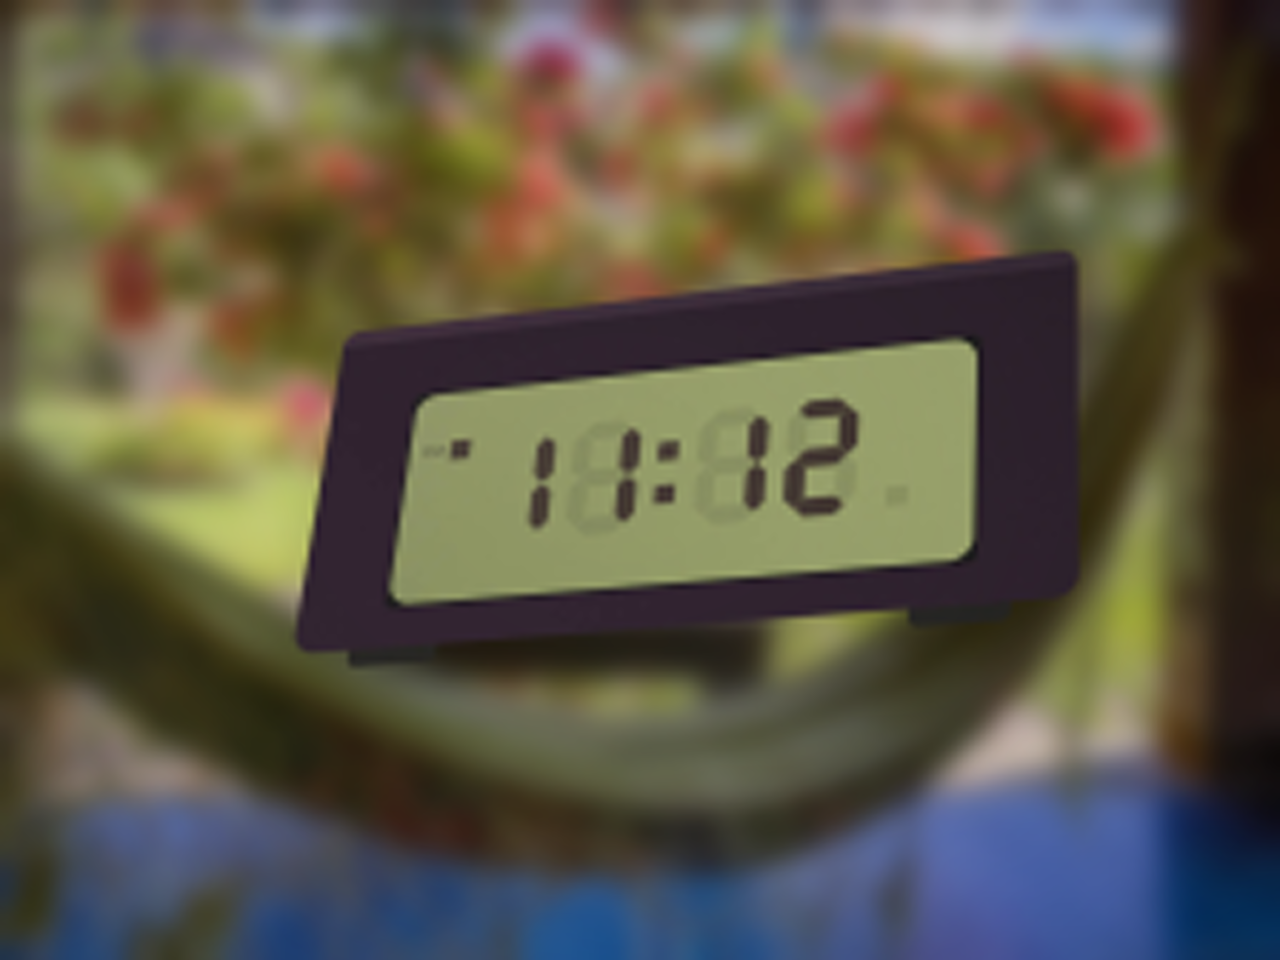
**11:12**
